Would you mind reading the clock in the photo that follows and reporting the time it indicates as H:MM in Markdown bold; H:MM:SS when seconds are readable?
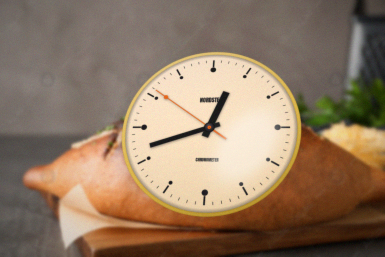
**12:41:51**
